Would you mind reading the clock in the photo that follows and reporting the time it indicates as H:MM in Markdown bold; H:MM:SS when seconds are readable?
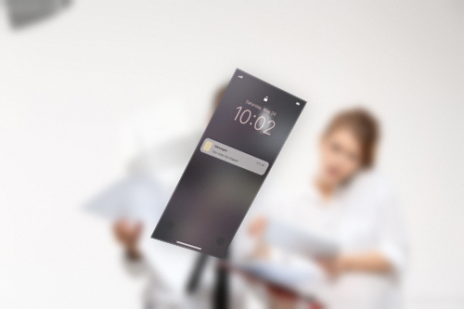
**10:02**
